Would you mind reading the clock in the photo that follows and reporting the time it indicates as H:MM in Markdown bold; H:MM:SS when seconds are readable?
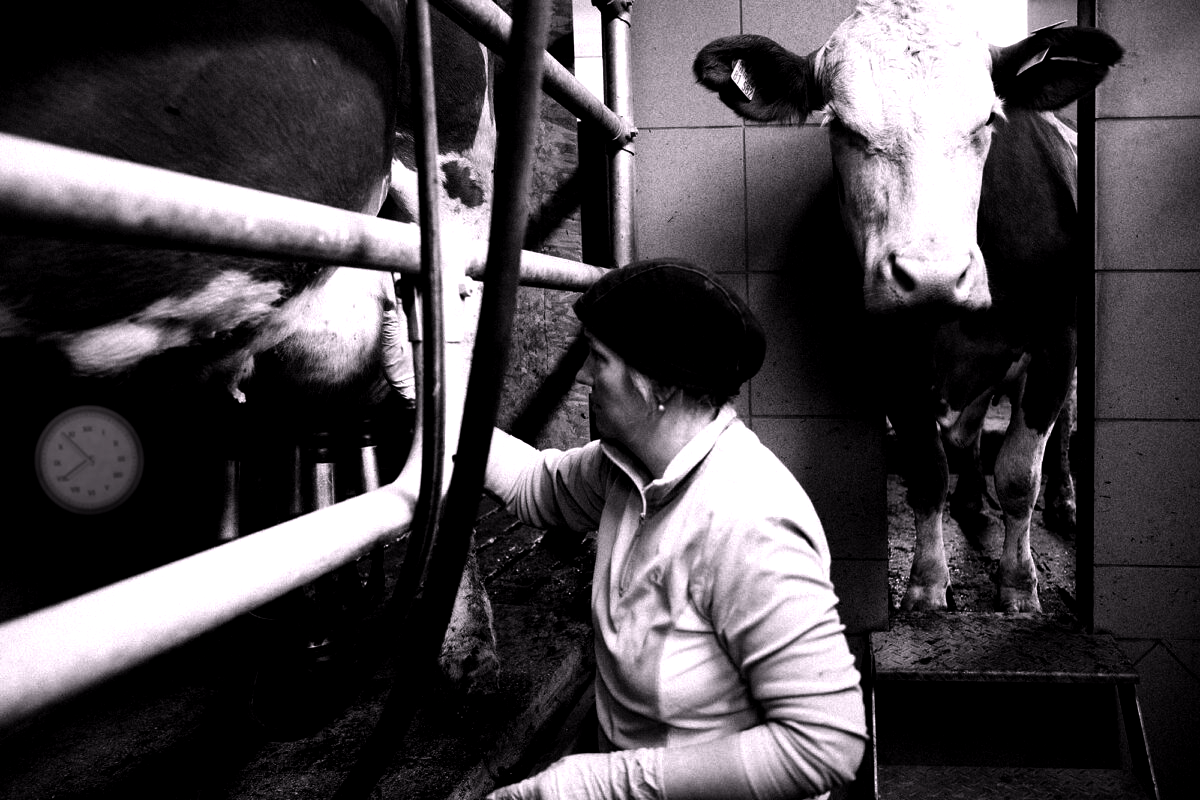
**7:53**
